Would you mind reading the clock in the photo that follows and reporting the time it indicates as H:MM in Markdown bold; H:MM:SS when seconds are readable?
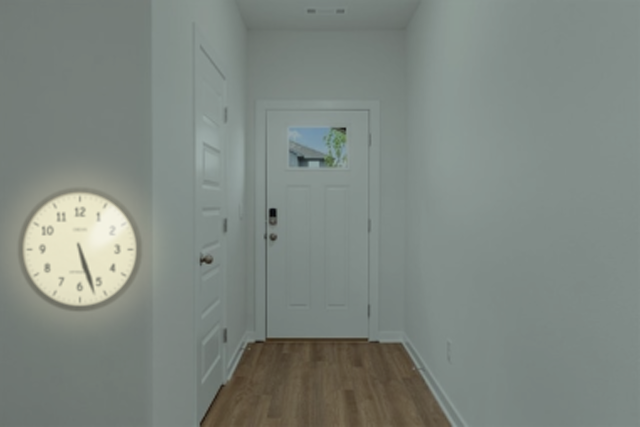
**5:27**
